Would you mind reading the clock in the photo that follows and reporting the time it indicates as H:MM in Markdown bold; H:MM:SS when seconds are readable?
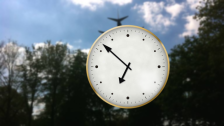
**6:52**
